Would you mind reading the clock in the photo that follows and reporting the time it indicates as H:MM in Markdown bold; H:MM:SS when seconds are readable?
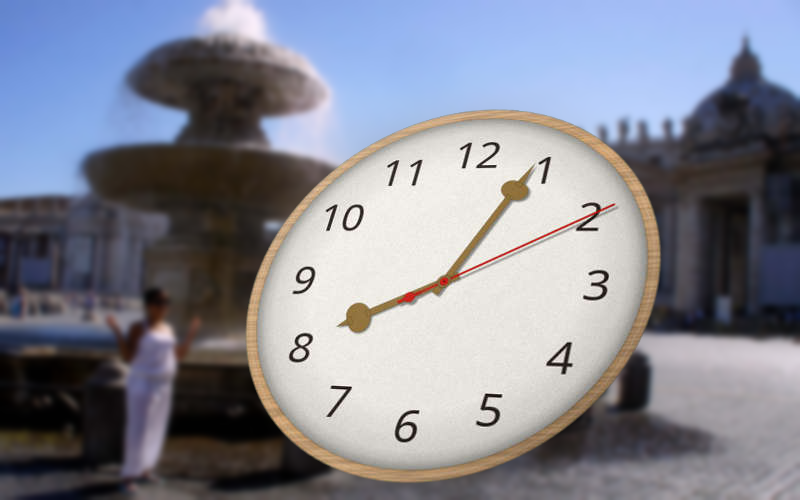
**8:04:10**
